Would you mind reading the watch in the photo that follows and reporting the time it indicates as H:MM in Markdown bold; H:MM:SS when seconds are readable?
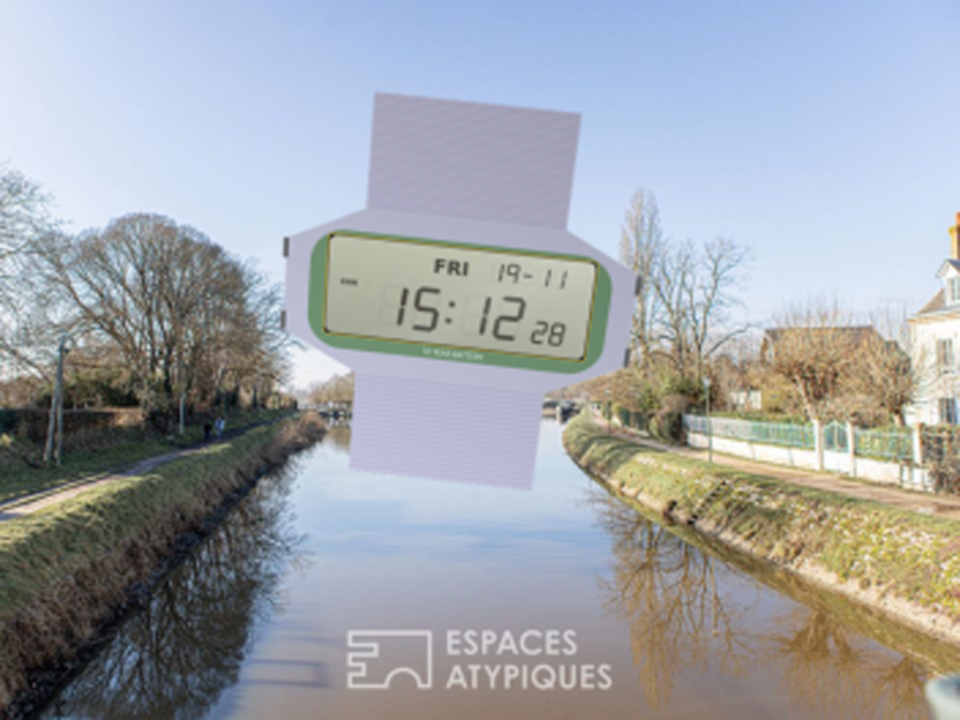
**15:12:28**
